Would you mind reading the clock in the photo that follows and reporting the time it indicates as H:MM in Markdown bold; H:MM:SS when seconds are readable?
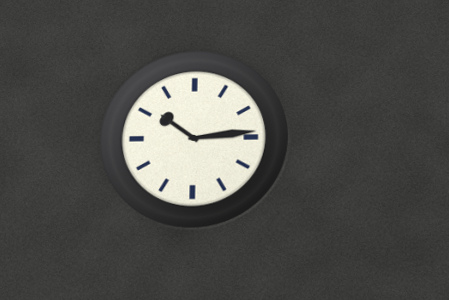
**10:14**
